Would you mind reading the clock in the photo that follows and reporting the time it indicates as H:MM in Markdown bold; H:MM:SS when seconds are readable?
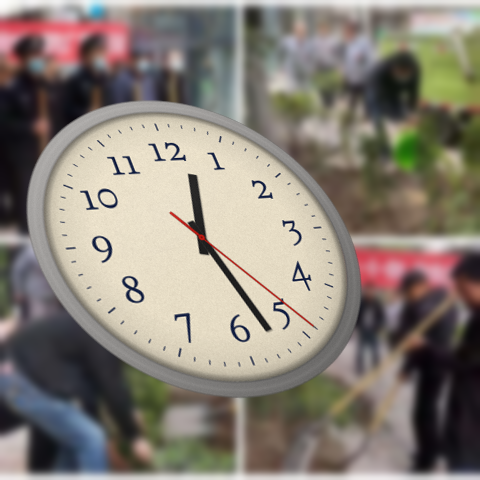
**12:27:24**
